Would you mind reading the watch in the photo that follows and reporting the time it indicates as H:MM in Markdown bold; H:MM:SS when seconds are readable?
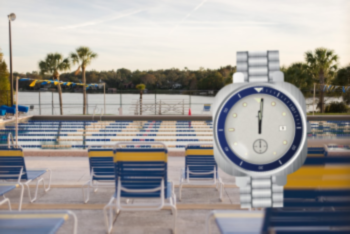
**12:01**
